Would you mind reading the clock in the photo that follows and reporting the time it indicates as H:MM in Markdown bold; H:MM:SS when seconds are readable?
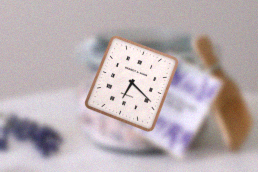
**6:19**
